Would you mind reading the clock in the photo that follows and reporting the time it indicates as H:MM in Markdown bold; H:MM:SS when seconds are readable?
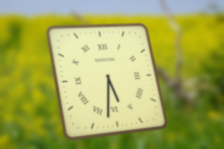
**5:32**
